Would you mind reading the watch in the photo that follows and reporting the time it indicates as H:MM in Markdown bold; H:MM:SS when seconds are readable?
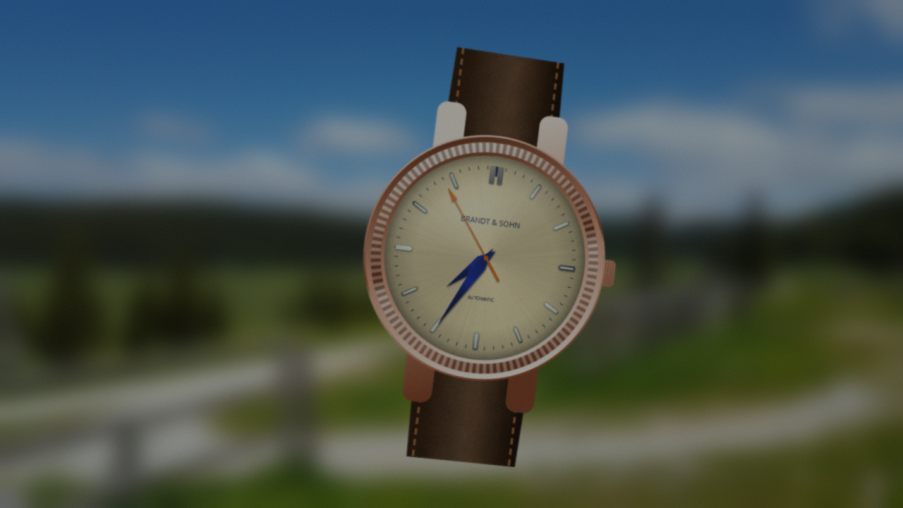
**7:34:54**
